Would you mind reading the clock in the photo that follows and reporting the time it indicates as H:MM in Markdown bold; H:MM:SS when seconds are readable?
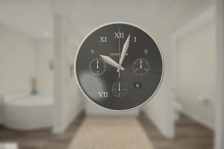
**10:03**
